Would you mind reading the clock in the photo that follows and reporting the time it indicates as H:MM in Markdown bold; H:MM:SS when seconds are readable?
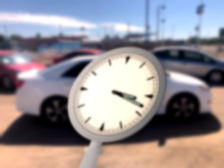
**3:18**
